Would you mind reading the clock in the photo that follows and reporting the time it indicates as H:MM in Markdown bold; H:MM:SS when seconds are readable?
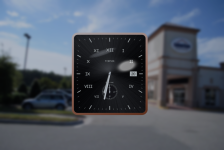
**6:32**
